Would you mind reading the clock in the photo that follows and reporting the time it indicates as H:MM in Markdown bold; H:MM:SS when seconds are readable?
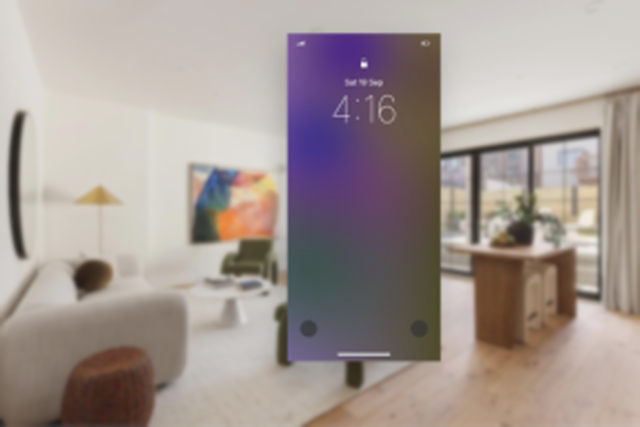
**4:16**
